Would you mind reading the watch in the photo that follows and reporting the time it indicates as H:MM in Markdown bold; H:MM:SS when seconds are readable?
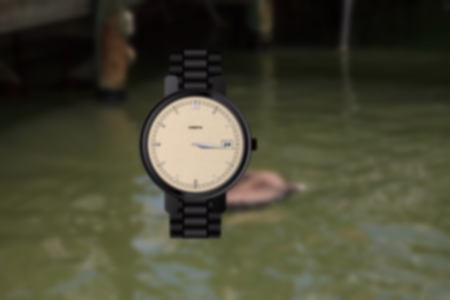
**3:16**
